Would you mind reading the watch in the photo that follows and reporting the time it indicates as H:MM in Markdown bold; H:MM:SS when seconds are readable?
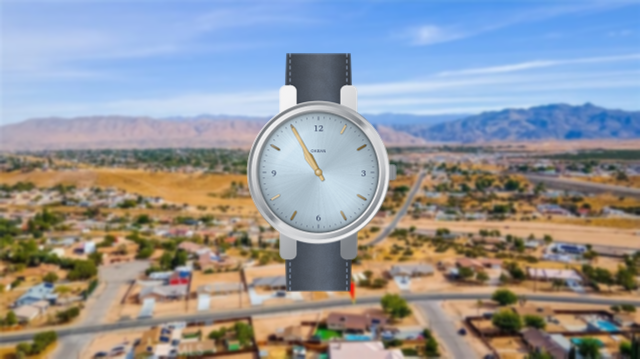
**10:55**
